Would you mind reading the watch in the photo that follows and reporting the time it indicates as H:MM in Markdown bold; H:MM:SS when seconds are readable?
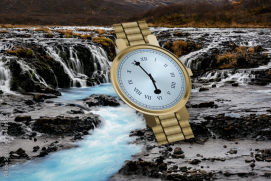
**5:56**
